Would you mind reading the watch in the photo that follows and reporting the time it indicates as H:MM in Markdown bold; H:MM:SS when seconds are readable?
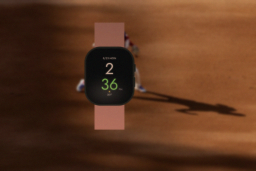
**2:36**
